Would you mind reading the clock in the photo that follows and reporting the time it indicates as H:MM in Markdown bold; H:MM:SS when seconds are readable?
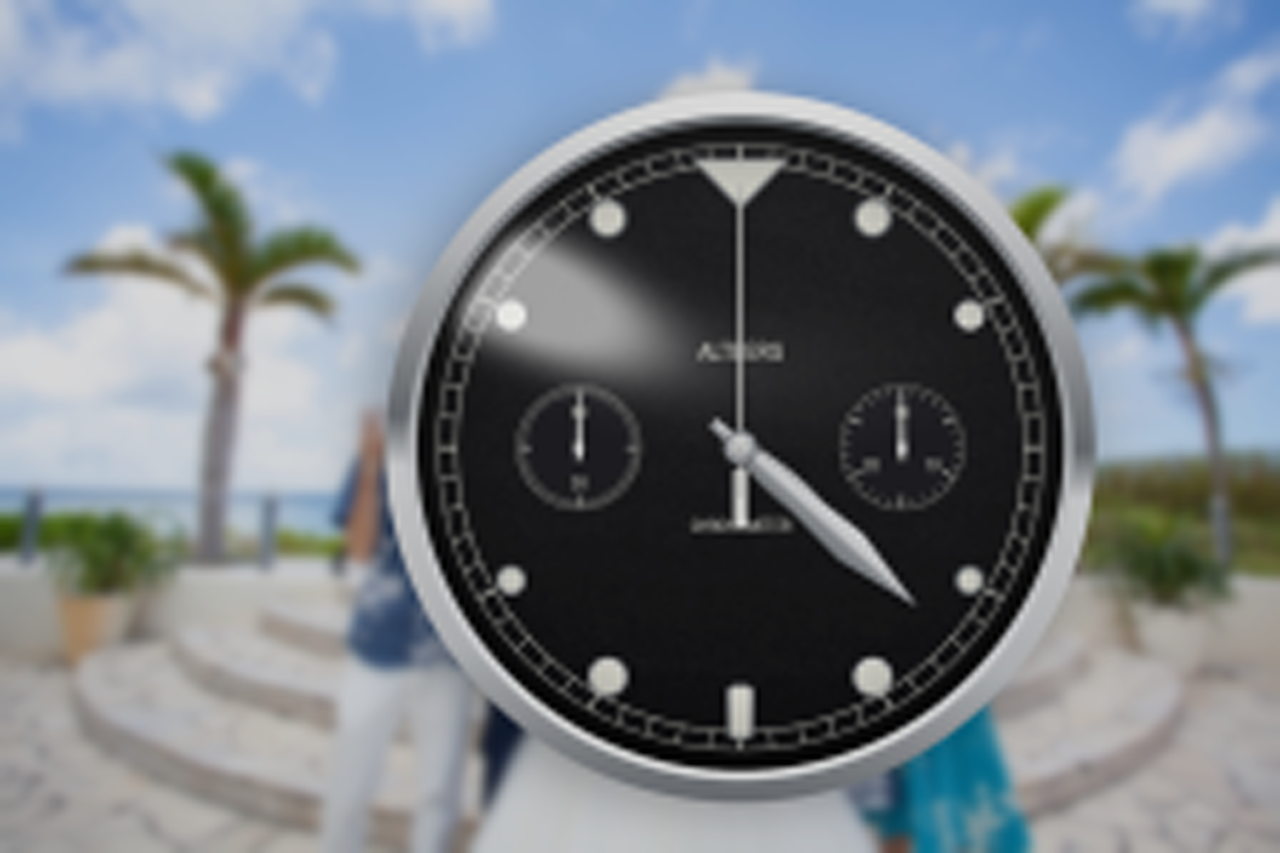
**4:22**
